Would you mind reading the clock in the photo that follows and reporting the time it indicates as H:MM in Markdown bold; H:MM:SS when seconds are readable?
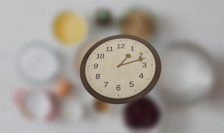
**1:12**
